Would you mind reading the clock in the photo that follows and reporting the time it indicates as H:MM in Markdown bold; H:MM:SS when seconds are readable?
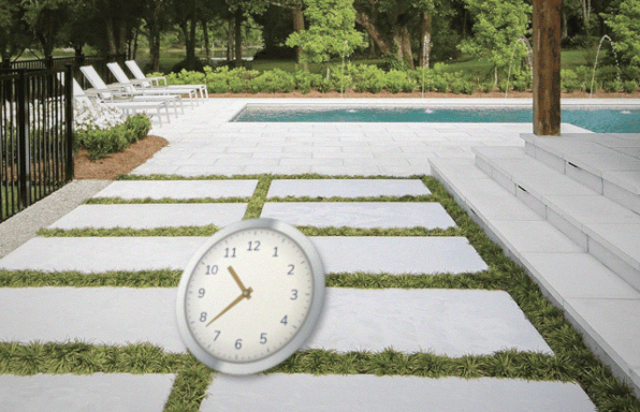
**10:38**
